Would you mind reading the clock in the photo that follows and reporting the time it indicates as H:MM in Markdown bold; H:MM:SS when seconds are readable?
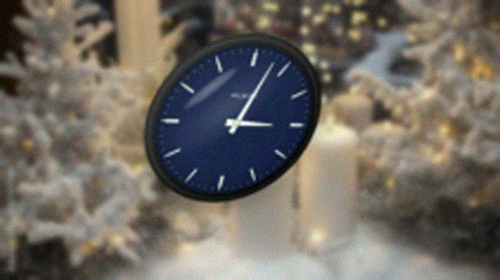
**3:03**
